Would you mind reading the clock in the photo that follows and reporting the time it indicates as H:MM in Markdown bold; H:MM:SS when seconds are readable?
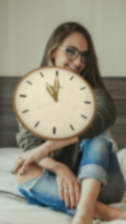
**11:00**
